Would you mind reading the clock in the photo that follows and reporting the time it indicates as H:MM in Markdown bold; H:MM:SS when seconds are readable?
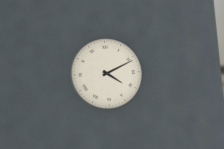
**4:11**
